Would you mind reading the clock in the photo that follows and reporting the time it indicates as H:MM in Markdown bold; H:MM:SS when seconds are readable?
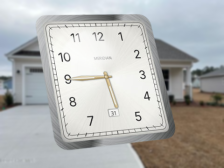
**5:45**
